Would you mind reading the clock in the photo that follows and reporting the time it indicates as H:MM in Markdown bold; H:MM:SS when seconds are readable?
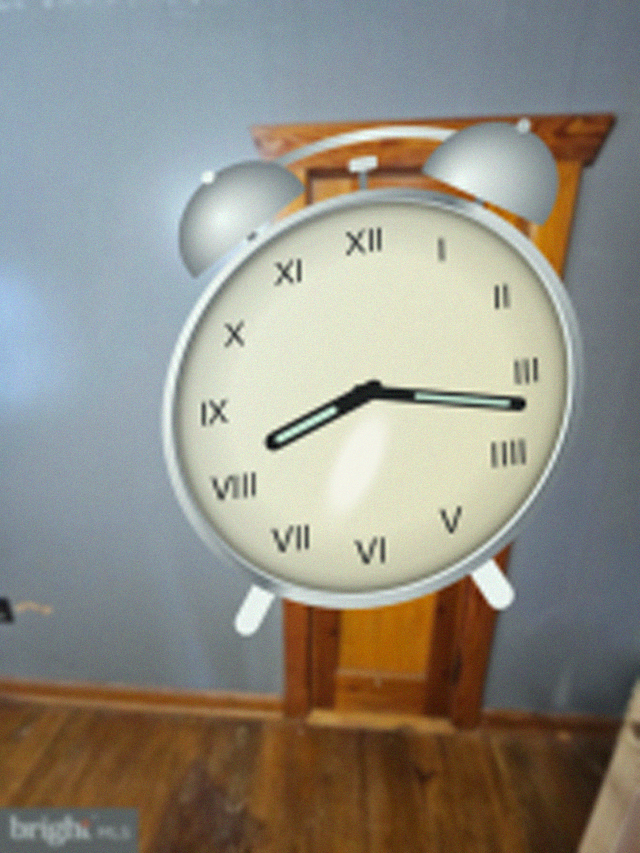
**8:17**
